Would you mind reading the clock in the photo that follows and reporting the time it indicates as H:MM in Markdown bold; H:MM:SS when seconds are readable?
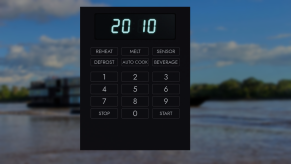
**20:10**
